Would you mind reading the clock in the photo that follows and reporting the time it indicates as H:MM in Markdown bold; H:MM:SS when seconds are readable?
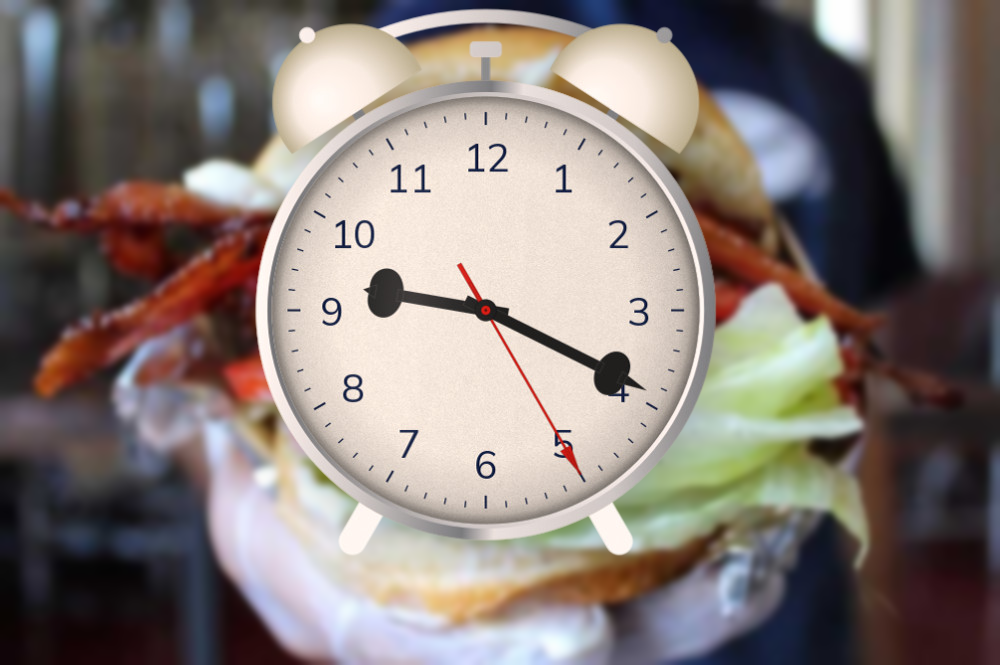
**9:19:25**
